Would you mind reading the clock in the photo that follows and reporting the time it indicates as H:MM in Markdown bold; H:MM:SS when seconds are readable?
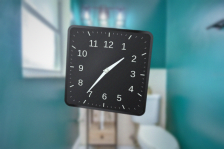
**1:36**
